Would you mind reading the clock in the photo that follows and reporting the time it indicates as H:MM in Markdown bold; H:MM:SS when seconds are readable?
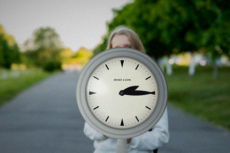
**2:15**
